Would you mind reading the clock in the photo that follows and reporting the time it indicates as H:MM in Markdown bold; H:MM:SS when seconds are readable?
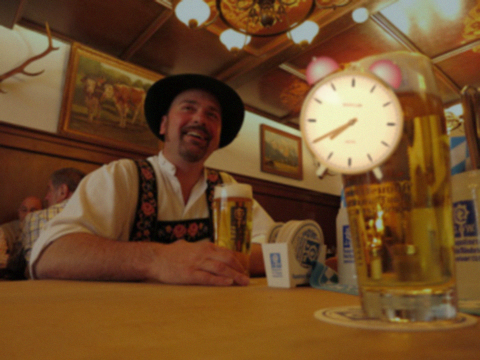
**7:40**
